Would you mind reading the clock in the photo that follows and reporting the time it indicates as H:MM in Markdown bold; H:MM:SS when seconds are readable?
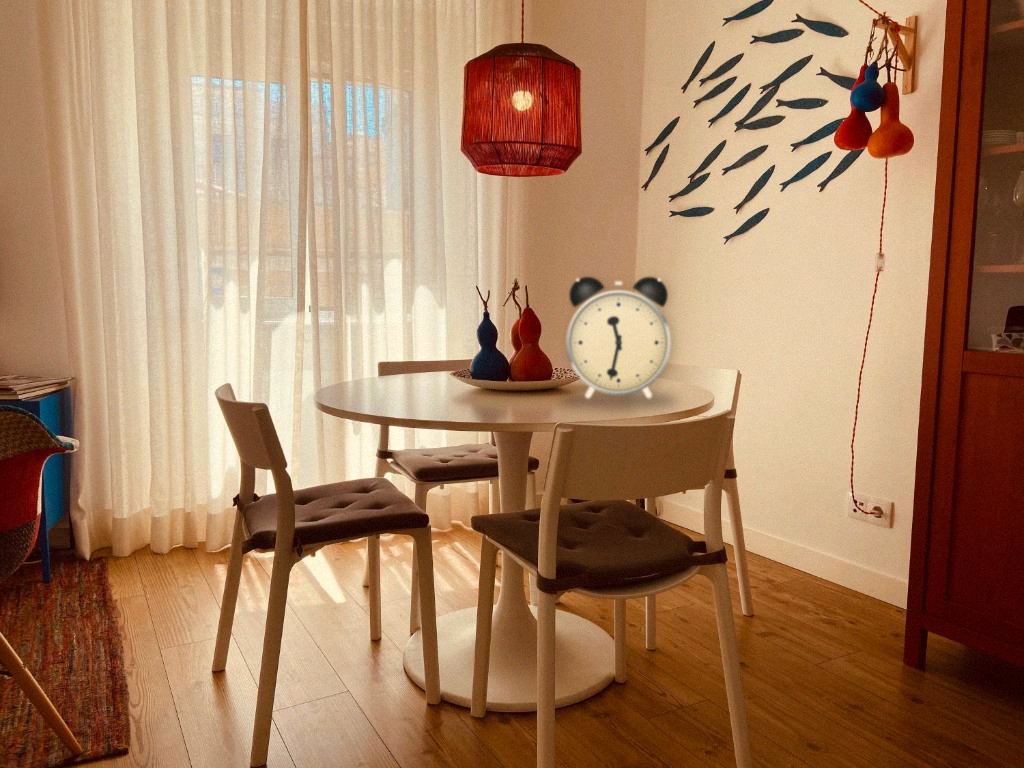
**11:32**
